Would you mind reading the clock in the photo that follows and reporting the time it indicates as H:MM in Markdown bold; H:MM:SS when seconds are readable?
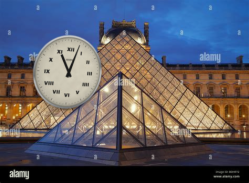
**11:03**
